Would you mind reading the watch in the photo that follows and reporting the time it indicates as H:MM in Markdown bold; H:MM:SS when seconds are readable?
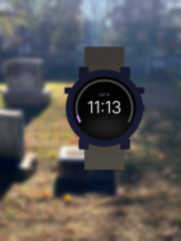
**11:13**
